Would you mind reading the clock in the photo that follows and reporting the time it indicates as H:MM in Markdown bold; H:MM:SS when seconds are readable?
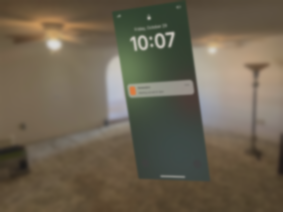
**10:07**
